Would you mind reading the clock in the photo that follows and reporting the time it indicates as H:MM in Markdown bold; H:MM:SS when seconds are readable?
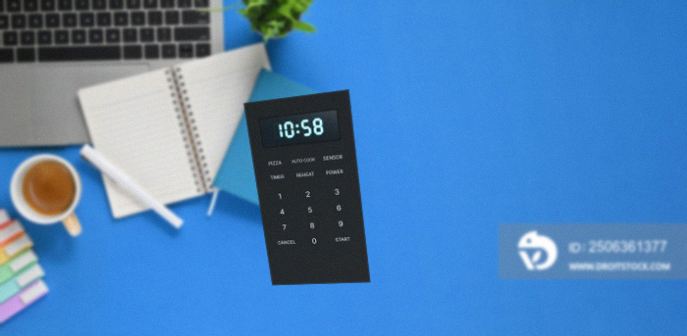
**10:58**
